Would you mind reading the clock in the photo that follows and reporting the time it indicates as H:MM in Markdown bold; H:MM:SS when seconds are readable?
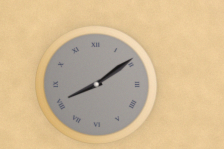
**8:09**
